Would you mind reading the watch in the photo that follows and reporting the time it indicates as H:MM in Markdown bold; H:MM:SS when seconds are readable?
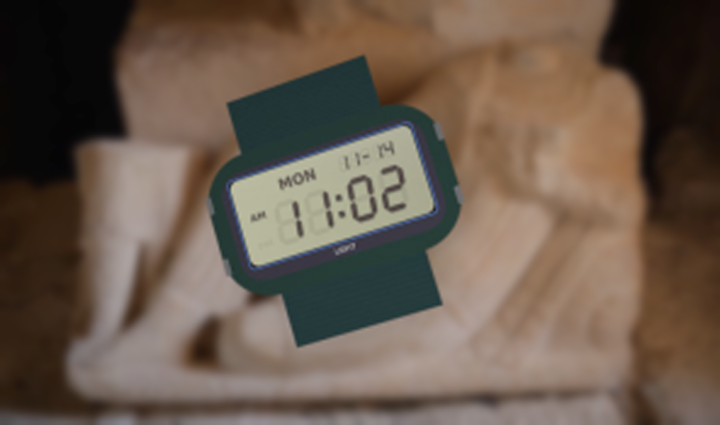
**11:02**
